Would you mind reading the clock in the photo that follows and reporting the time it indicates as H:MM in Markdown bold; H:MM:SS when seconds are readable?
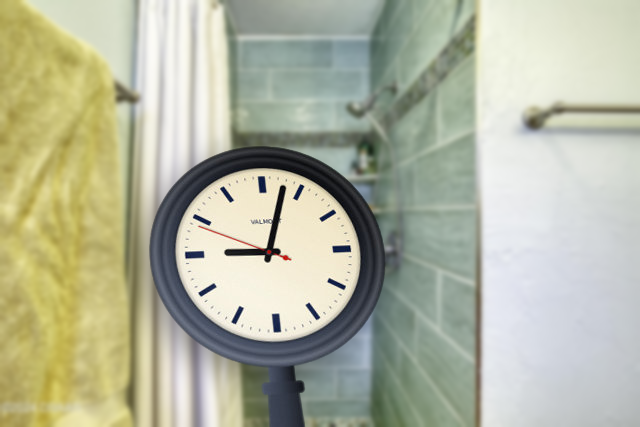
**9:02:49**
